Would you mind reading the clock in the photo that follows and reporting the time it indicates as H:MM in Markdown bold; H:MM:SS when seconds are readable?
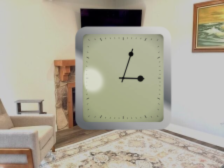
**3:03**
